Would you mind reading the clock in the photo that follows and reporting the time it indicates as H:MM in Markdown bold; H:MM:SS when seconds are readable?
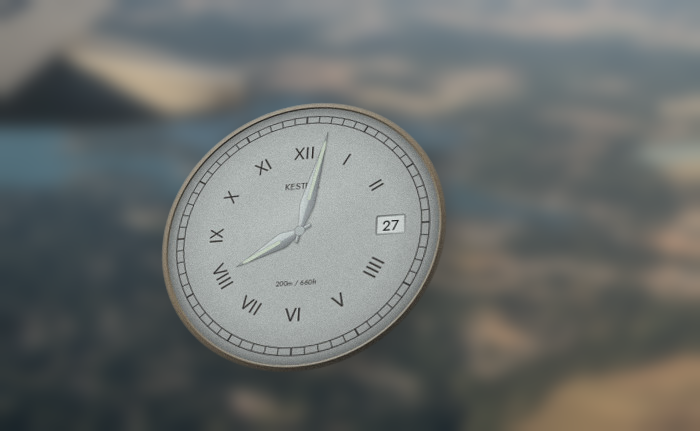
**8:02**
